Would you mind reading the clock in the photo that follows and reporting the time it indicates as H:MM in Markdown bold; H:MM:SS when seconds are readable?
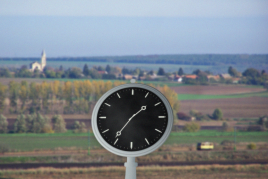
**1:36**
